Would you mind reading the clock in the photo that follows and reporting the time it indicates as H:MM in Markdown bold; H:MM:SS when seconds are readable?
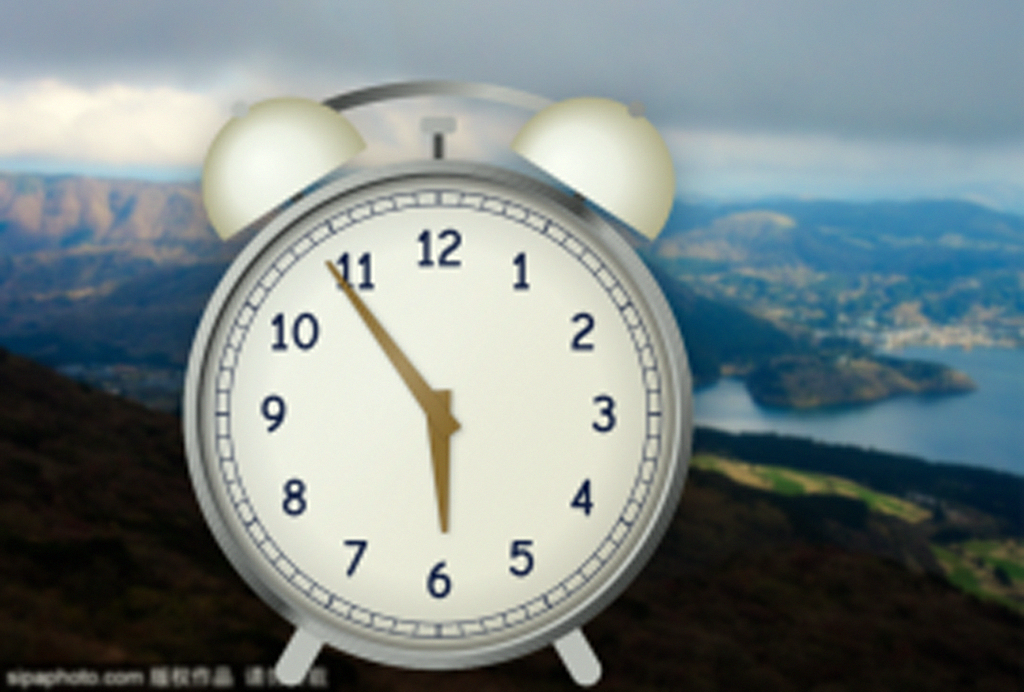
**5:54**
